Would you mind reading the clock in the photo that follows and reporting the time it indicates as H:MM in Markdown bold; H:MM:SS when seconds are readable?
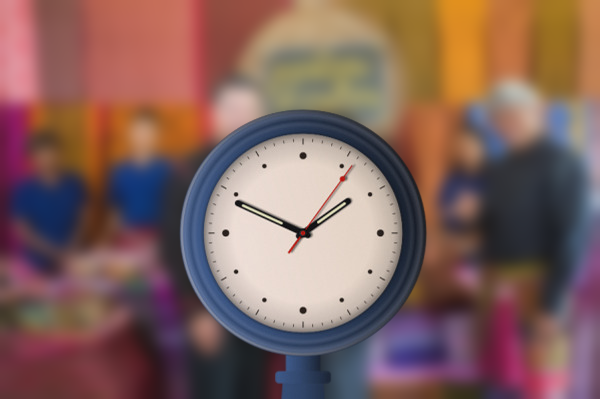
**1:49:06**
